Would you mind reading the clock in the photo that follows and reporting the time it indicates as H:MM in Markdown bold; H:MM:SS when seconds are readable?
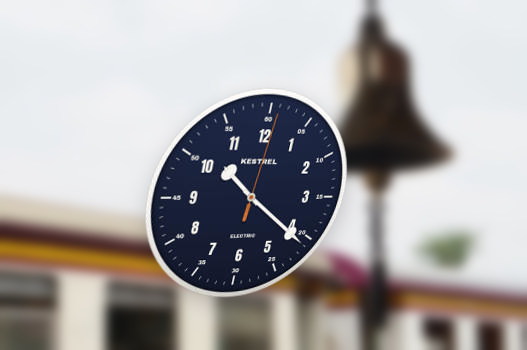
**10:21:01**
